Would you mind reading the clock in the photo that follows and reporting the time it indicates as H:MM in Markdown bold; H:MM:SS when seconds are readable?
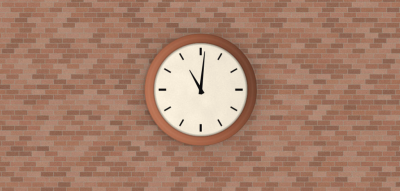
**11:01**
